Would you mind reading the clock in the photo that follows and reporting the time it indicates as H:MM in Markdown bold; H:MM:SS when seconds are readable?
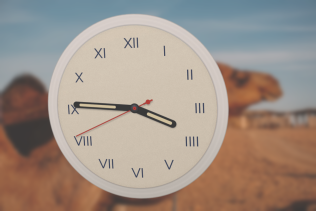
**3:45:41**
